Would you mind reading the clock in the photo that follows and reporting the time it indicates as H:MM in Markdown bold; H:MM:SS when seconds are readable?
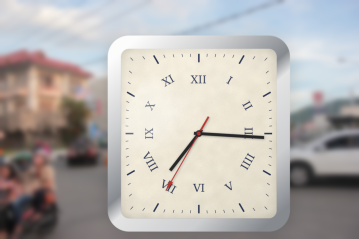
**7:15:35**
